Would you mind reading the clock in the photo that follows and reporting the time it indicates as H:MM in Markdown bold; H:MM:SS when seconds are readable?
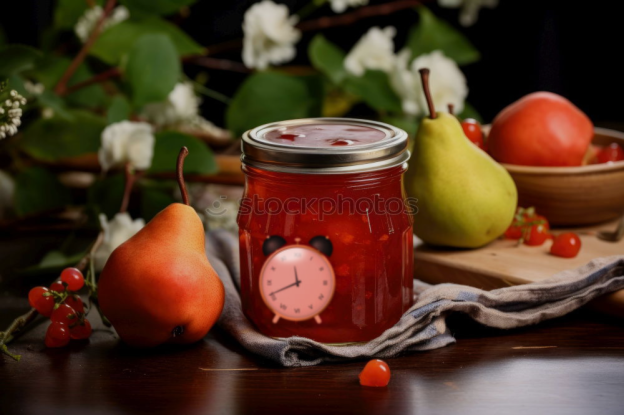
**11:41**
